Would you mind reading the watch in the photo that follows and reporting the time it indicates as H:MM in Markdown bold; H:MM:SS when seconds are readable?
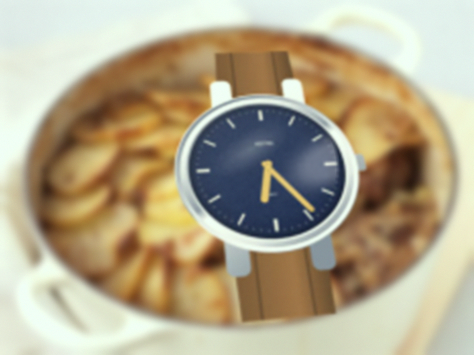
**6:24**
